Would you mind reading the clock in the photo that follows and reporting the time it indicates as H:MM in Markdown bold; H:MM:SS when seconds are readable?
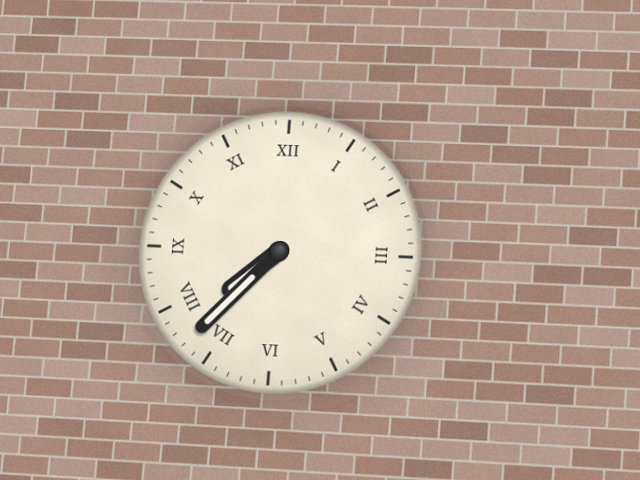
**7:37**
